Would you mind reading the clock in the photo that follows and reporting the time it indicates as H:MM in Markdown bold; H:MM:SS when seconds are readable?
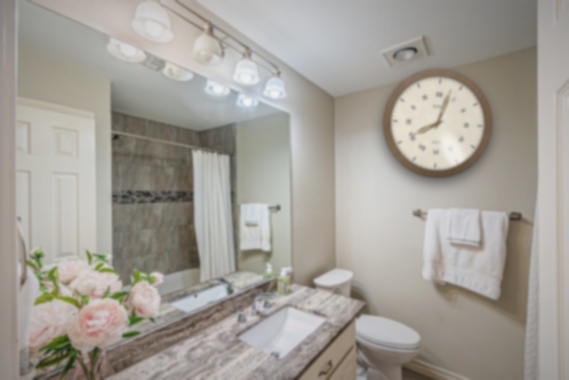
**8:03**
